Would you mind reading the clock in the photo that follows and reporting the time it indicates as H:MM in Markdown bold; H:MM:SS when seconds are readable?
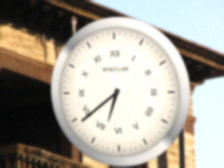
**6:39**
